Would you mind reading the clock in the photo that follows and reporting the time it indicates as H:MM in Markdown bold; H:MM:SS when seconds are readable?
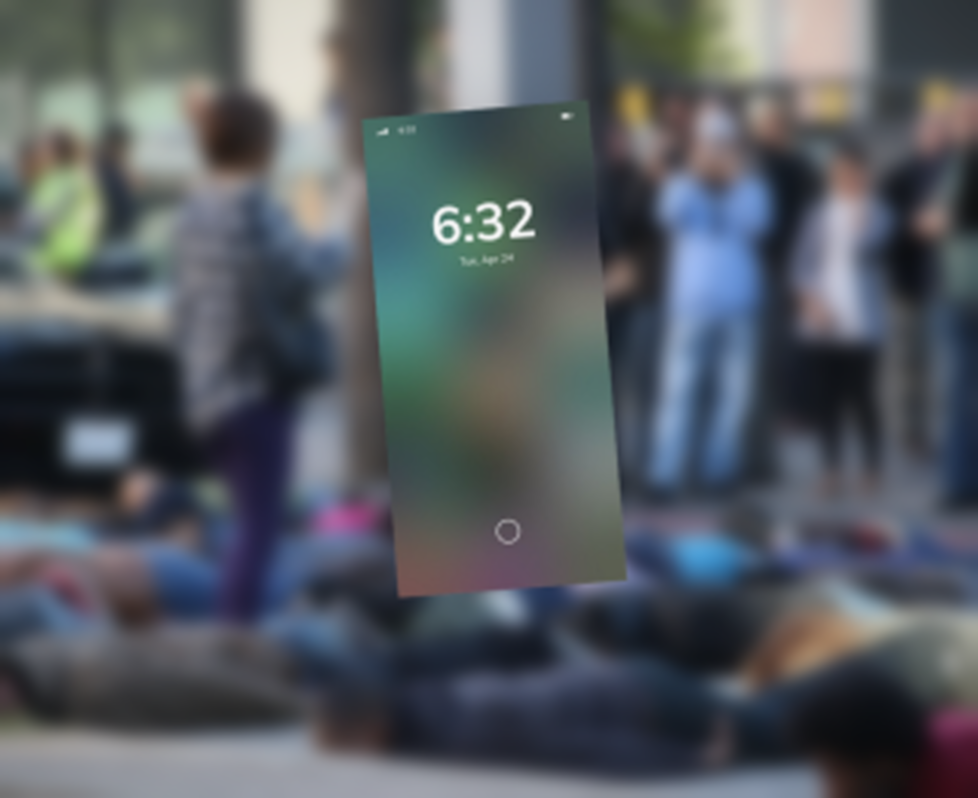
**6:32**
